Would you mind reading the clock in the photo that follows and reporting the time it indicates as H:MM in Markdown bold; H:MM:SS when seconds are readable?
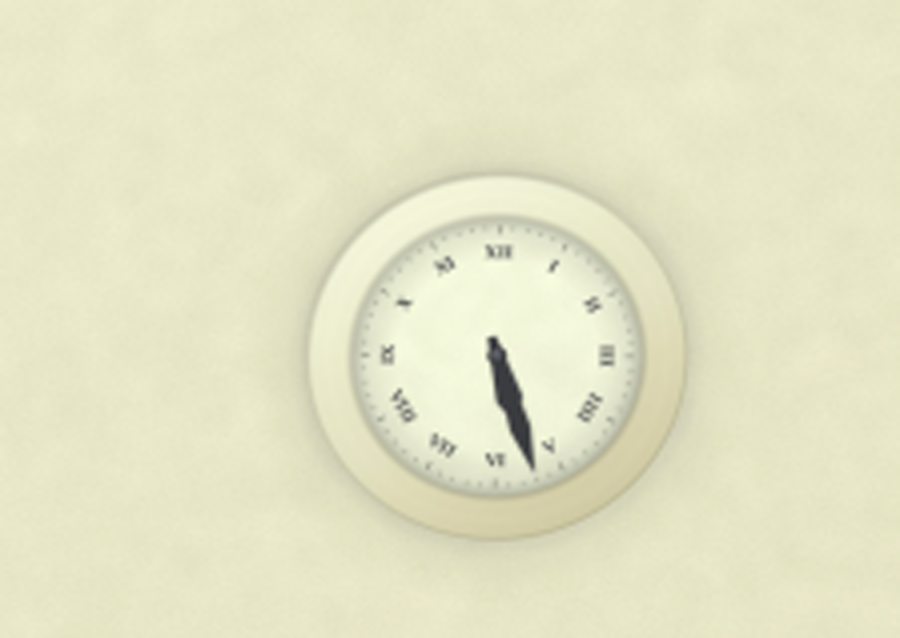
**5:27**
